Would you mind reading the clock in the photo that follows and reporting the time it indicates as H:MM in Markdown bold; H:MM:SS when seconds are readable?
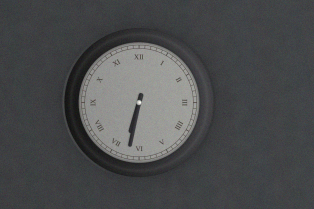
**6:32**
